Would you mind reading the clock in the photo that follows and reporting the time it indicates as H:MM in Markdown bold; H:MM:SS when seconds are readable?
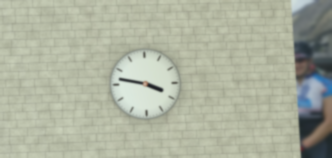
**3:47**
